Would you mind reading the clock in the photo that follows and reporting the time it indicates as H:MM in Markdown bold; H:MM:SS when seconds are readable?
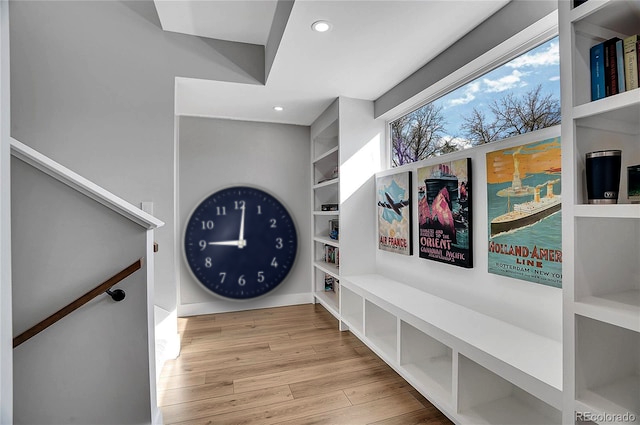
**9:01**
